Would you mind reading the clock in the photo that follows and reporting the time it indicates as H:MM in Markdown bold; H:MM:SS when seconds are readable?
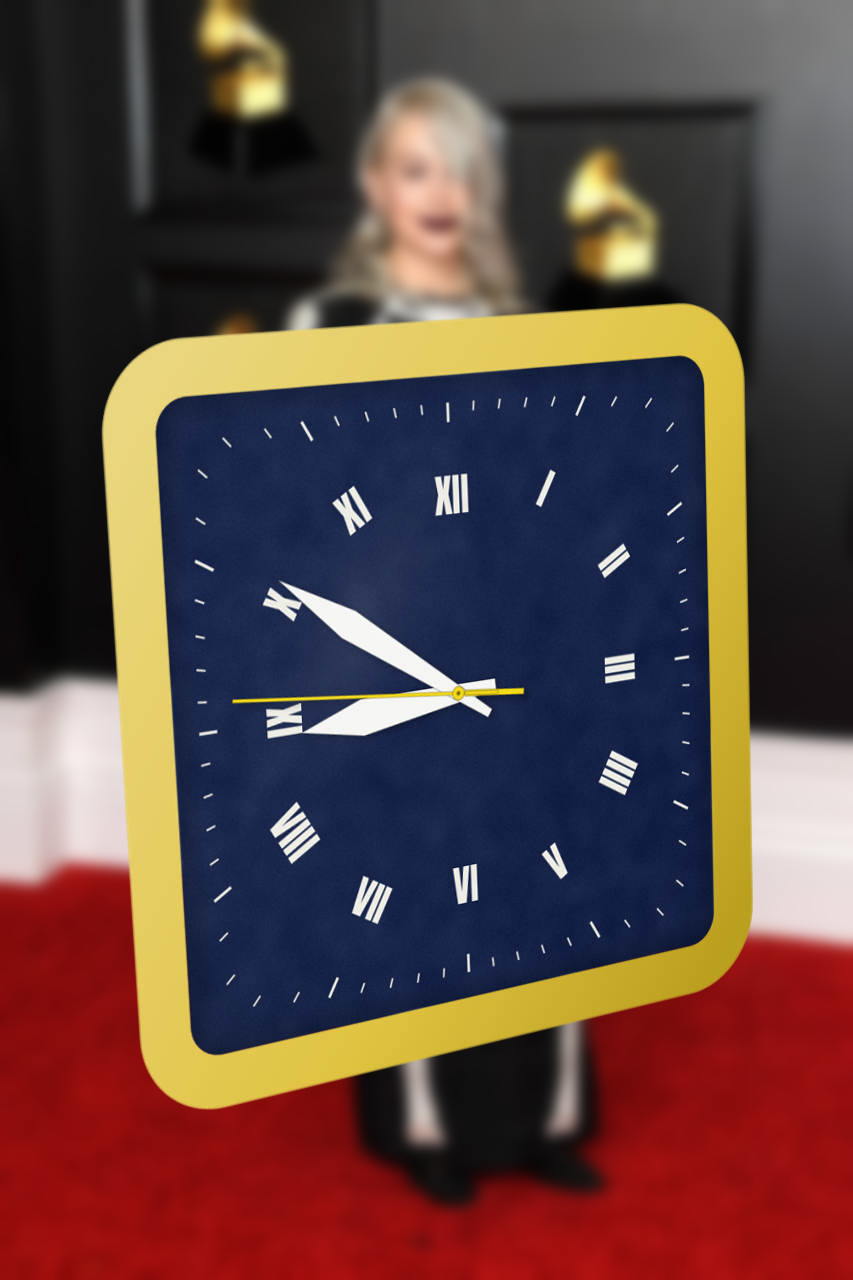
**8:50:46**
